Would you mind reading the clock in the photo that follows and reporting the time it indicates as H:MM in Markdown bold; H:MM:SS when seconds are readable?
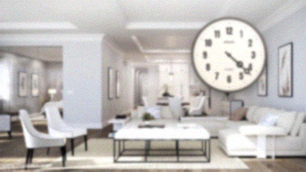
**4:22**
